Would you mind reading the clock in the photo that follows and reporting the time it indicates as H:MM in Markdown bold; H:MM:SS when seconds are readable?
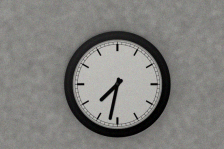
**7:32**
